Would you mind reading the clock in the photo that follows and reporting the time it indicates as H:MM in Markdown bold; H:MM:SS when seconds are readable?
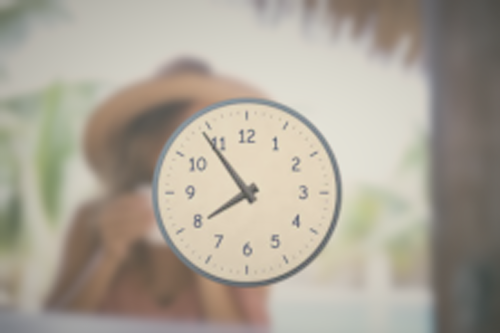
**7:54**
